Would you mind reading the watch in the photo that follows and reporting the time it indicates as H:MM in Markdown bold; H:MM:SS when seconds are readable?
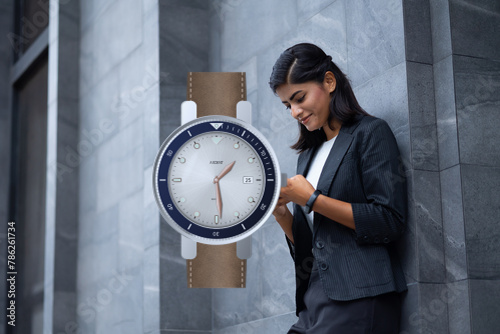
**1:29**
